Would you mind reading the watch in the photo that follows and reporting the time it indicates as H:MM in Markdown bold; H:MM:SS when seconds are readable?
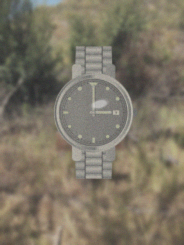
**3:00**
